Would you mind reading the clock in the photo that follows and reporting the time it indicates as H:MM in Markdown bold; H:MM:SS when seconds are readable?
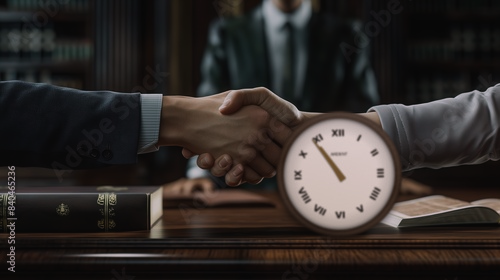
**10:54**
